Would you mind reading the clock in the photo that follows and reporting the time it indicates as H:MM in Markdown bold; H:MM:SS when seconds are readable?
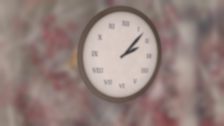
**2:07**
